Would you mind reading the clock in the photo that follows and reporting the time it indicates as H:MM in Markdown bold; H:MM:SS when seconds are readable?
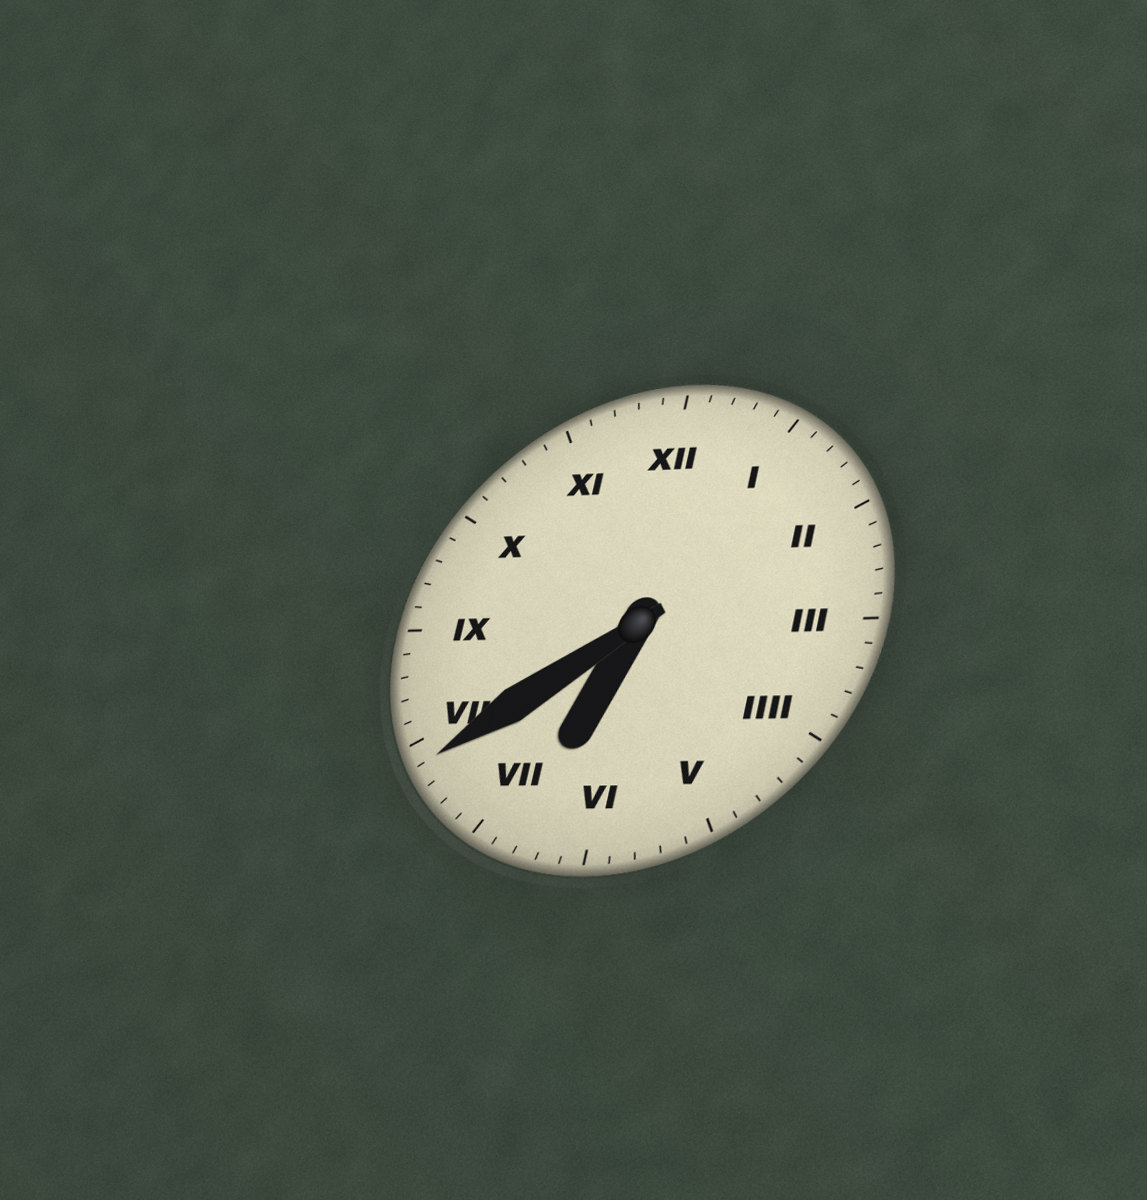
**6:39**
